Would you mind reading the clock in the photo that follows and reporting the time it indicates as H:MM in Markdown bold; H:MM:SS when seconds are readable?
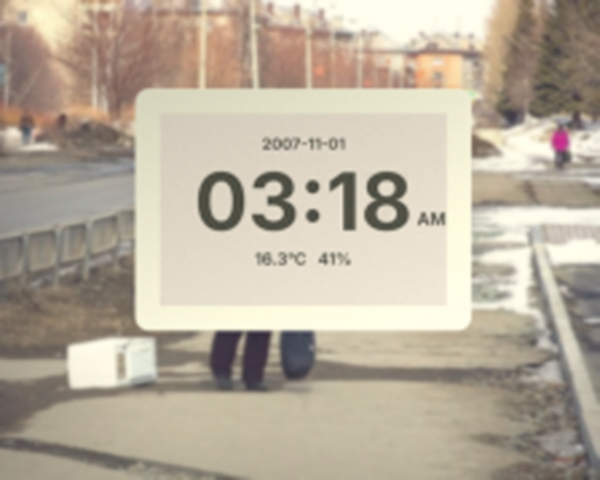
**3:18**
